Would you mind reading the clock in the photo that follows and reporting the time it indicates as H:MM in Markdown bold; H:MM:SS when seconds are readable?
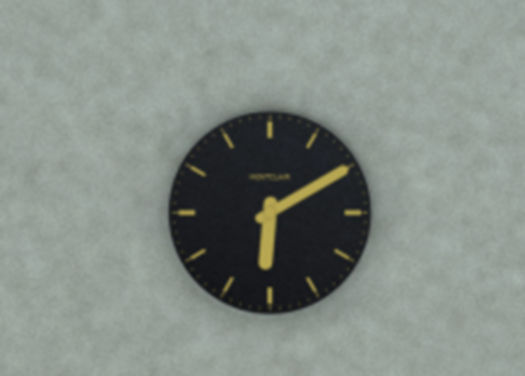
**6:10**
